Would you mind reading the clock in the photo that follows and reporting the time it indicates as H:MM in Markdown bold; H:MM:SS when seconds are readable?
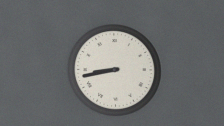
**8:43**
